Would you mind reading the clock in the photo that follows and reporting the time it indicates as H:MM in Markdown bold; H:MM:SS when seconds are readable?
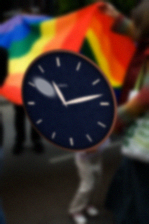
**11:13**
